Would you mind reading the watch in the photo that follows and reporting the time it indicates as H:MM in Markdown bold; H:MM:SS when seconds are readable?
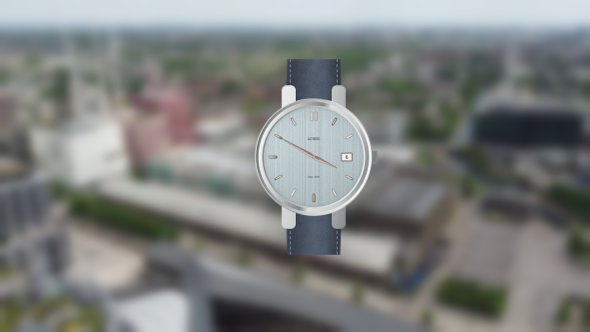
**3:50**
